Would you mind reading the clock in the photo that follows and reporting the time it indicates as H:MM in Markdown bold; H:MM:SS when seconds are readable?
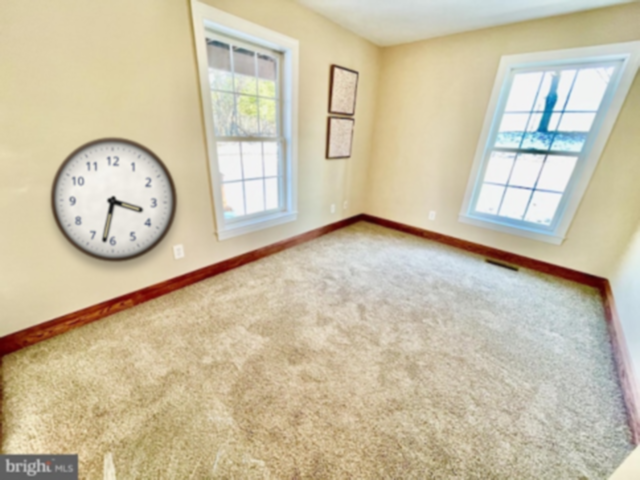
**3:32**
